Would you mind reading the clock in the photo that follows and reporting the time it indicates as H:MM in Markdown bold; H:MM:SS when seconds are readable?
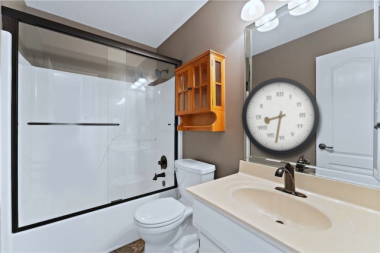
**8:32**
